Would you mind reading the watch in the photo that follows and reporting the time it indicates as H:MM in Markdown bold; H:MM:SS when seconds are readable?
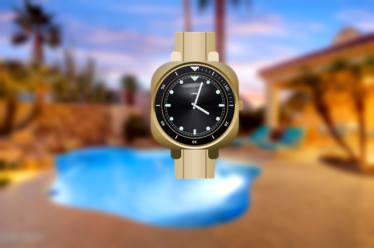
**4:03**
